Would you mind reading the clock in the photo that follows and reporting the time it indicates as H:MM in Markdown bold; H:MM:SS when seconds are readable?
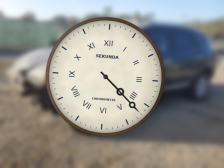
**4:22**
